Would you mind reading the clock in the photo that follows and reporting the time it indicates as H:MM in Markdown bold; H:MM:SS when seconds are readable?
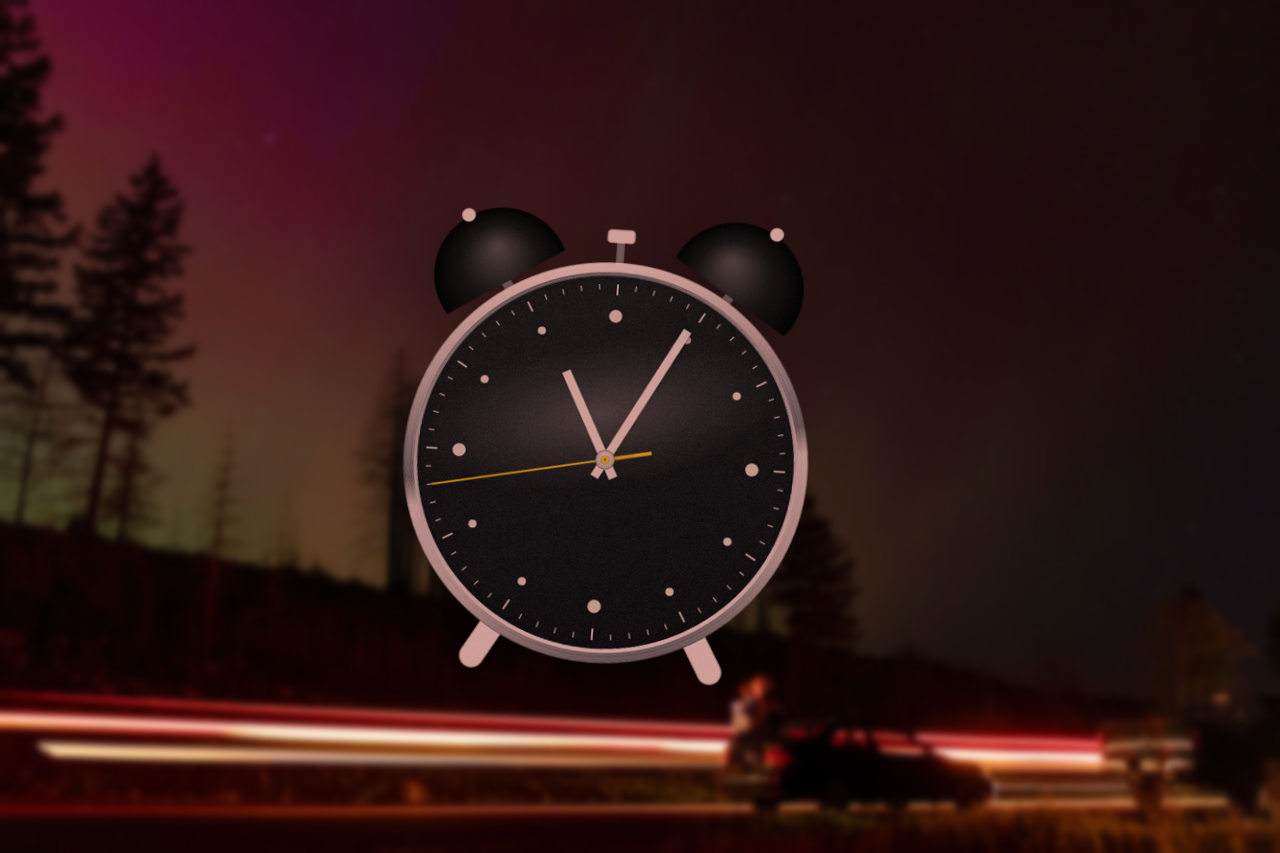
**11:04:43**
